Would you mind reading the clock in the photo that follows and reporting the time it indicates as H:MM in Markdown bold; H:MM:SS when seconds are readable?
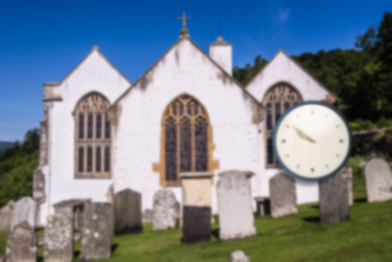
**9:51**
